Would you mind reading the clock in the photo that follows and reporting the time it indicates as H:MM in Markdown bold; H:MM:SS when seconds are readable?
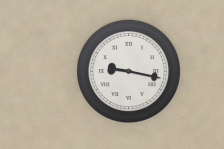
**9:17**
